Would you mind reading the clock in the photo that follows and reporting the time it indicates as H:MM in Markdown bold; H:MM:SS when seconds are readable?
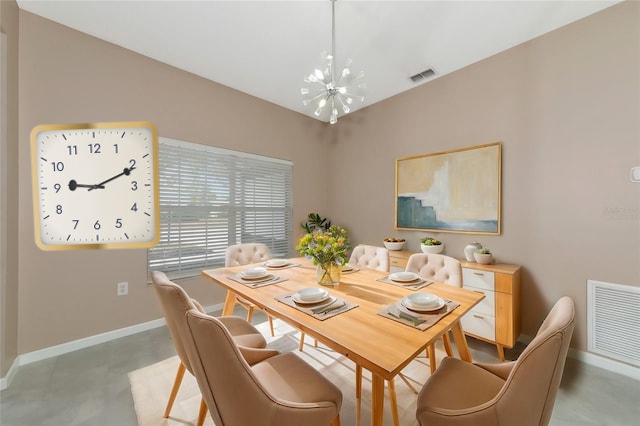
**9:11**
